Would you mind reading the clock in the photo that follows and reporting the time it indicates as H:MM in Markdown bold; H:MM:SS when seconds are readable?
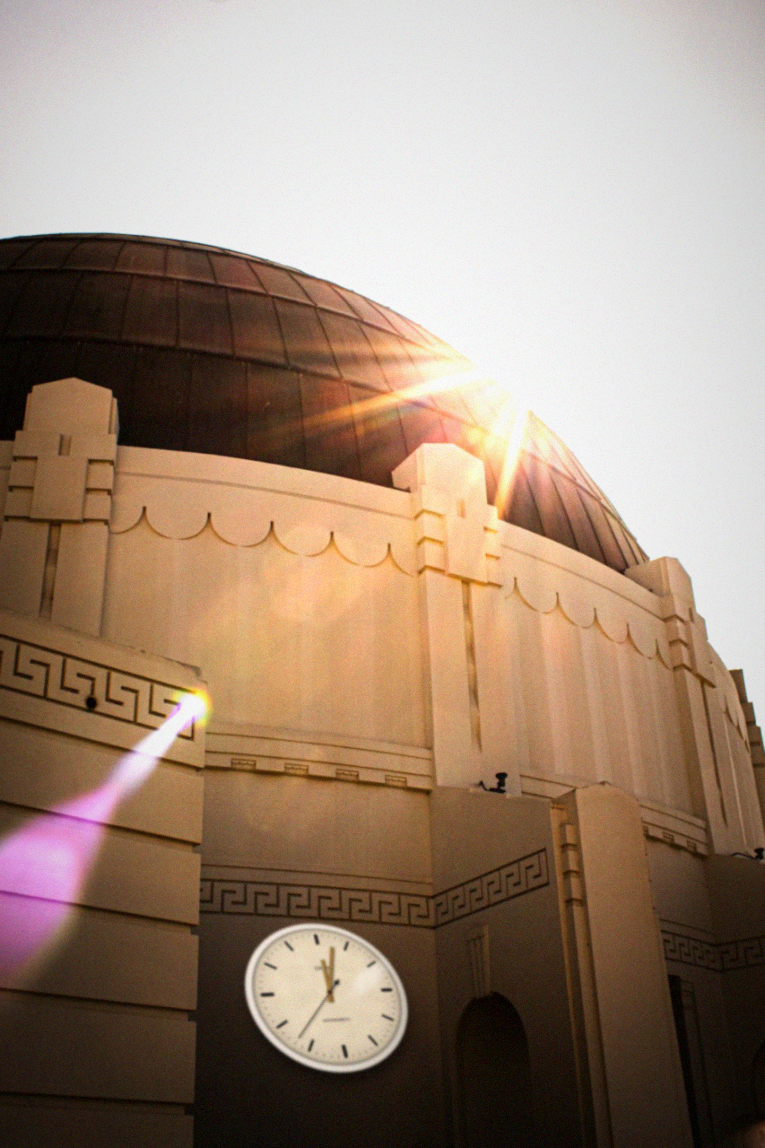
**12:02:37**
